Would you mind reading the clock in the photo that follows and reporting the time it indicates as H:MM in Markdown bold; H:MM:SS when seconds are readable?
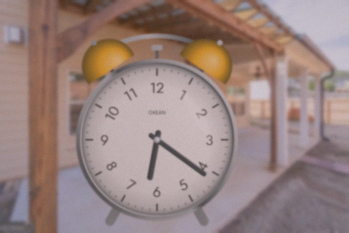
**6:21**
